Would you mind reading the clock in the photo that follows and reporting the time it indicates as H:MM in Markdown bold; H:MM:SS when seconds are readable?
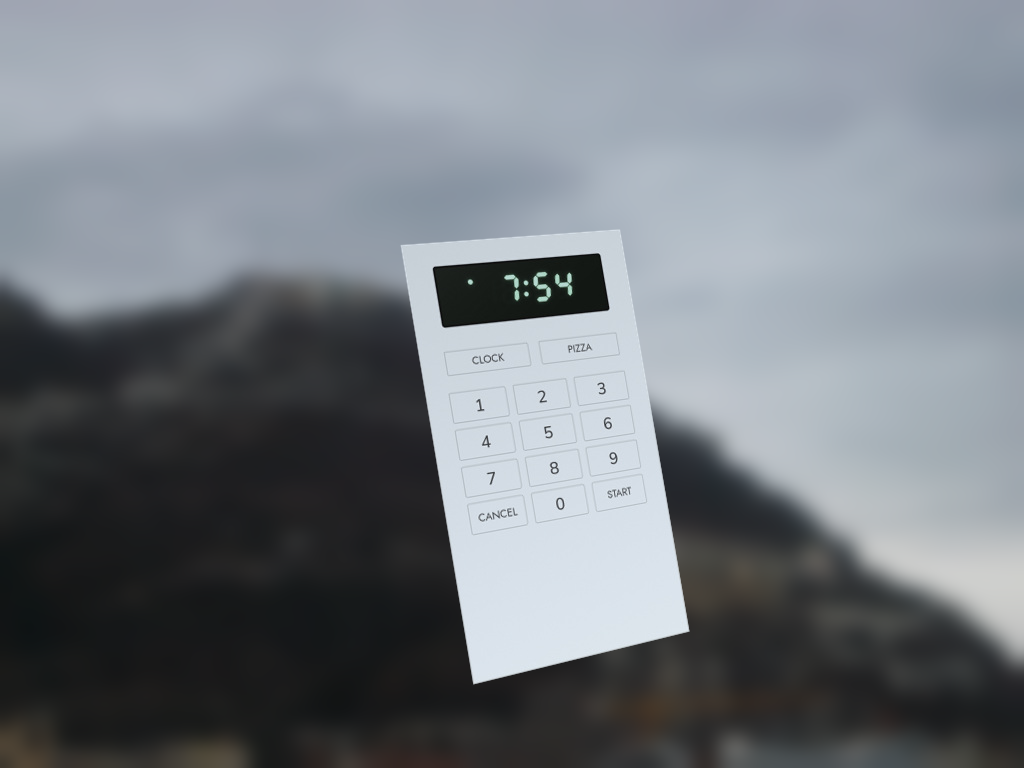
**7:54**
